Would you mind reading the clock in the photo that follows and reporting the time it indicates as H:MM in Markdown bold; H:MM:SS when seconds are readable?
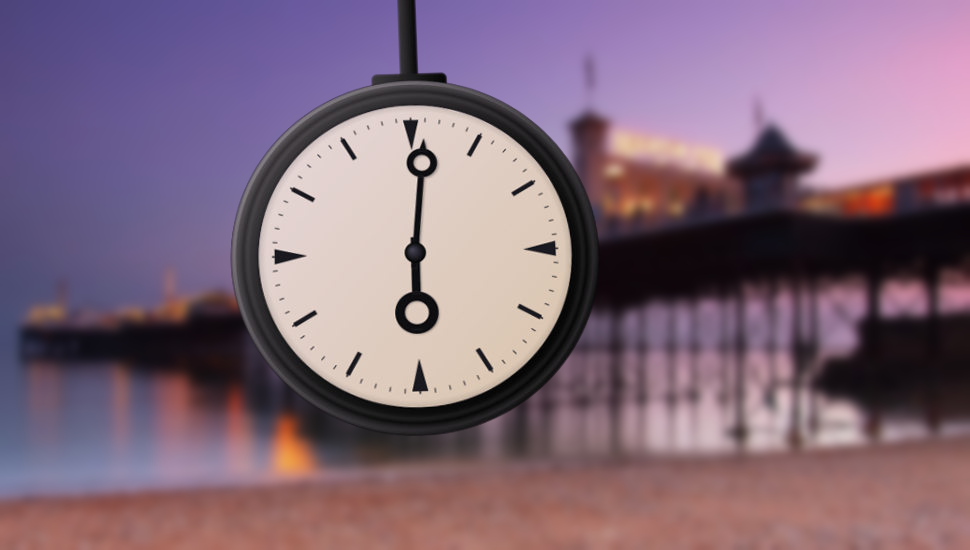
**6:01**
